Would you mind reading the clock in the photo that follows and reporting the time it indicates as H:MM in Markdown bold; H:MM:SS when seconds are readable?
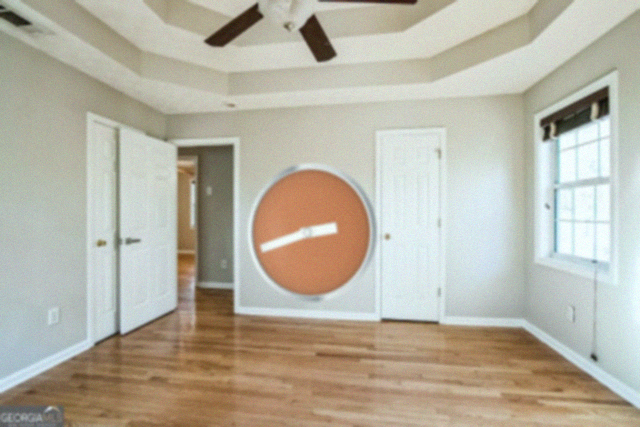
**2:42**
